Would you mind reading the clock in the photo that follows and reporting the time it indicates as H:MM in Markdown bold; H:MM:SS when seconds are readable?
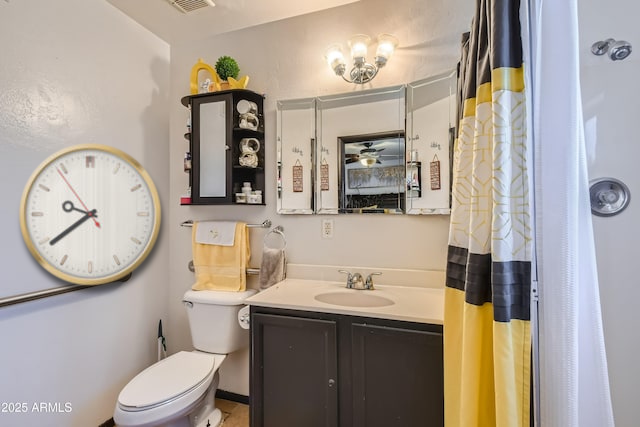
**9:38:54**
